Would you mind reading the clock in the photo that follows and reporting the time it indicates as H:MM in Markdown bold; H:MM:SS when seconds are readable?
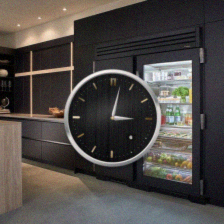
**3:02**
